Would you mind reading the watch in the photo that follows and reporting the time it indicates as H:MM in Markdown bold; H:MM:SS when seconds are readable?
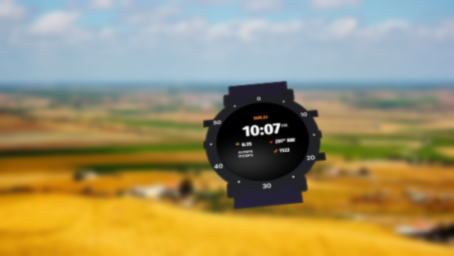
**10:07**
